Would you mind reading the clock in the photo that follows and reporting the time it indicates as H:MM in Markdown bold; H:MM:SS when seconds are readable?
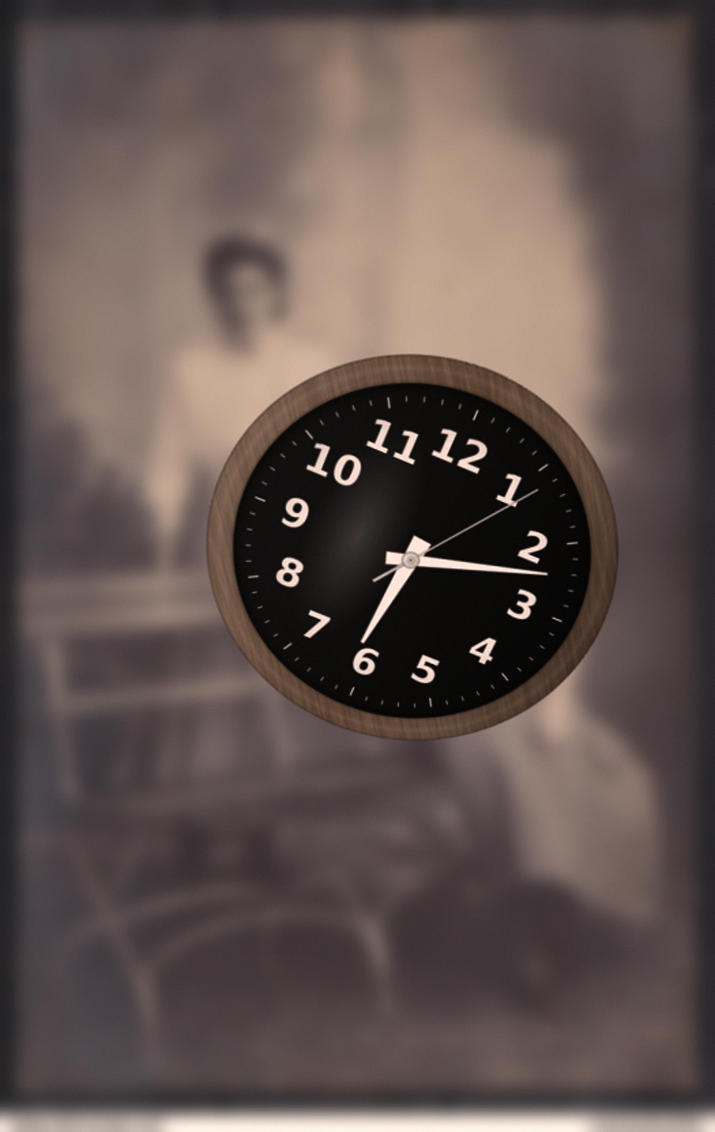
**6:12:06**
